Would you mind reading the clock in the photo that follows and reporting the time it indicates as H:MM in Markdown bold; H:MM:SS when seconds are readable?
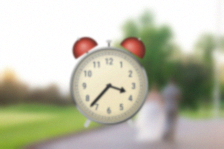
**3:37**
